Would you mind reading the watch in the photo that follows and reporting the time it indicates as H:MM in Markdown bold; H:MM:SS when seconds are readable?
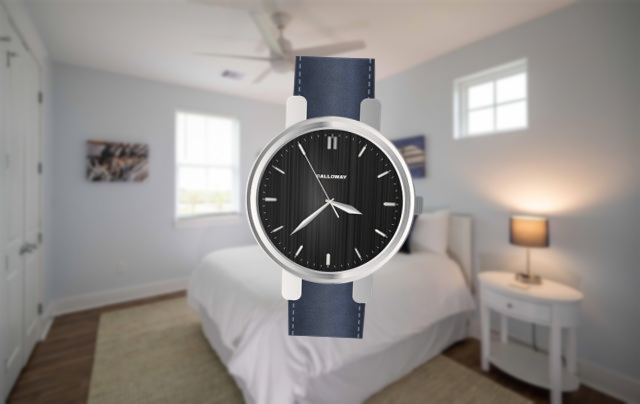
**3:37:55**
